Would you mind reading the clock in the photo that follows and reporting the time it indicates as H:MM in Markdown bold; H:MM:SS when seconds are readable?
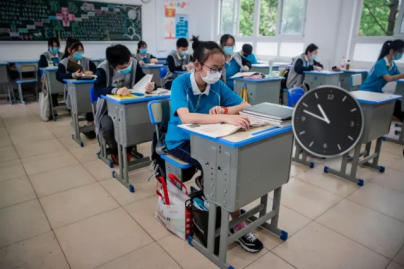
**10:48**
